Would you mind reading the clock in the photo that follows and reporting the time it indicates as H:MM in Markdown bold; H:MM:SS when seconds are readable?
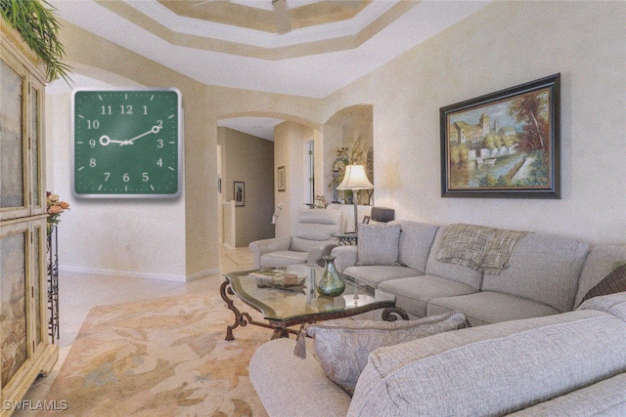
**9:11**
